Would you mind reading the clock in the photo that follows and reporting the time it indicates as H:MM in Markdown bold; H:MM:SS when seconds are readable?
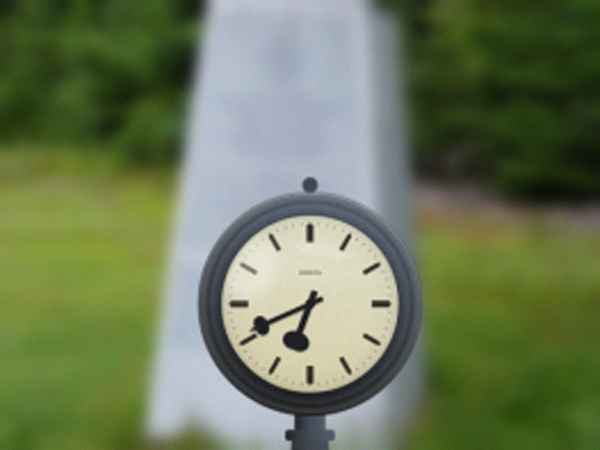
**6:41**
